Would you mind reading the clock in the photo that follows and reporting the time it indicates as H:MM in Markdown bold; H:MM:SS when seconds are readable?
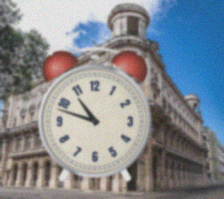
**10:48**
